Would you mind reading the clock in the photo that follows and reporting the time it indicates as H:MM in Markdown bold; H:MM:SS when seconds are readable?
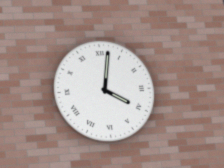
**4:02**
